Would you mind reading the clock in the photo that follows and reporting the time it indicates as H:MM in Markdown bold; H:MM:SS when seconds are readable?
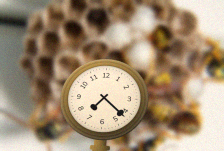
**7:22**
